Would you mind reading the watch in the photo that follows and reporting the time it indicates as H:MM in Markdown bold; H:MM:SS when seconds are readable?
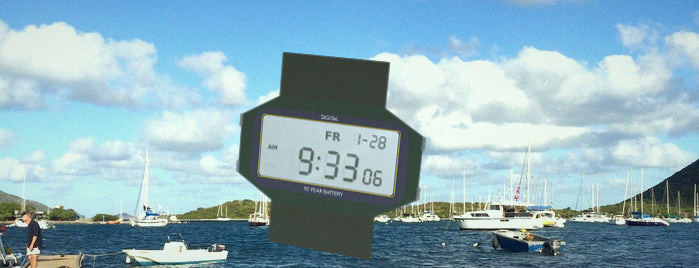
**9:33:06**
